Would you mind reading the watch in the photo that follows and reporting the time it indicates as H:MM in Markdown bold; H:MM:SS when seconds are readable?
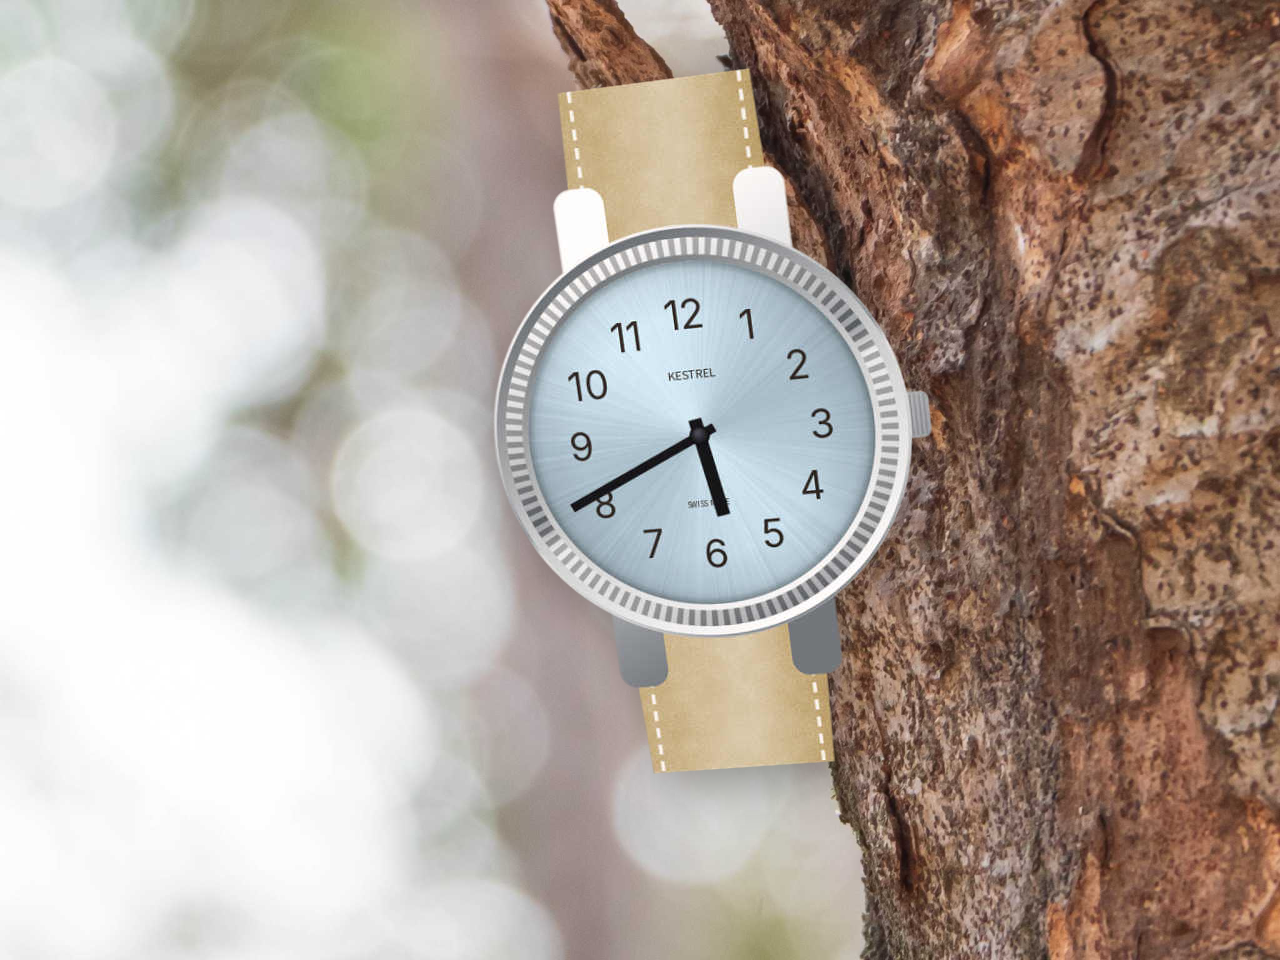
**5:41**
